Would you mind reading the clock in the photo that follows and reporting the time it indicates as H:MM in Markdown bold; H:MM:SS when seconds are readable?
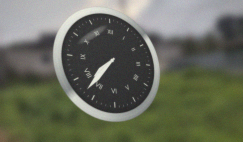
**7:37**
